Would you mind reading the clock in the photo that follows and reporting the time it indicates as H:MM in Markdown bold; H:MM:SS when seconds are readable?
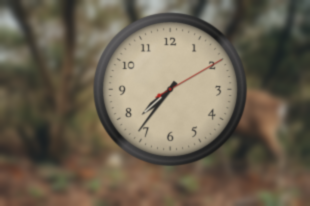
**7:36:10**
